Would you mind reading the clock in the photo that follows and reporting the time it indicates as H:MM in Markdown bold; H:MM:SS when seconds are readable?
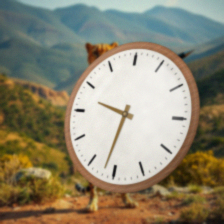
**9:32**
